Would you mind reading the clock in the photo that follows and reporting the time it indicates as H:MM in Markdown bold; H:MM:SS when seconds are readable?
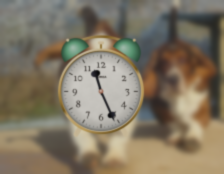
**11:26**
